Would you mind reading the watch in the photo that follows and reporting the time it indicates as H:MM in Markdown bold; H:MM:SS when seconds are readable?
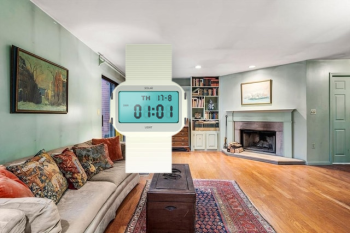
**1:01**
